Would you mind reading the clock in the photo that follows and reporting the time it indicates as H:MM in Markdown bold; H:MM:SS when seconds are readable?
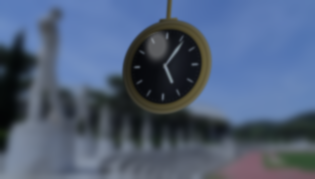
**5:06**
